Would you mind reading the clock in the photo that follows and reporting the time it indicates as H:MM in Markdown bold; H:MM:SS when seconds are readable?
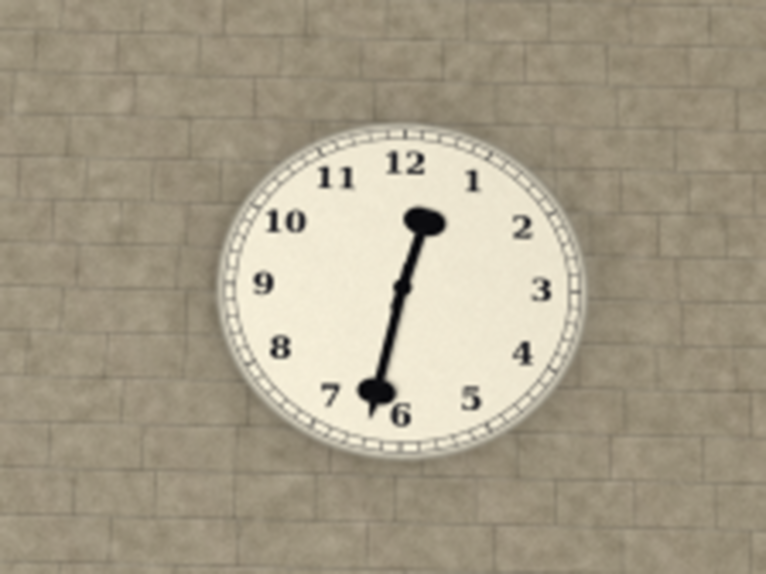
**12:32**
